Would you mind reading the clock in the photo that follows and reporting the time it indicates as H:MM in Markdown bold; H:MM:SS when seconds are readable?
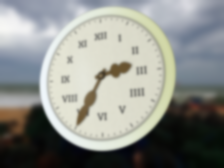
**2:35**
